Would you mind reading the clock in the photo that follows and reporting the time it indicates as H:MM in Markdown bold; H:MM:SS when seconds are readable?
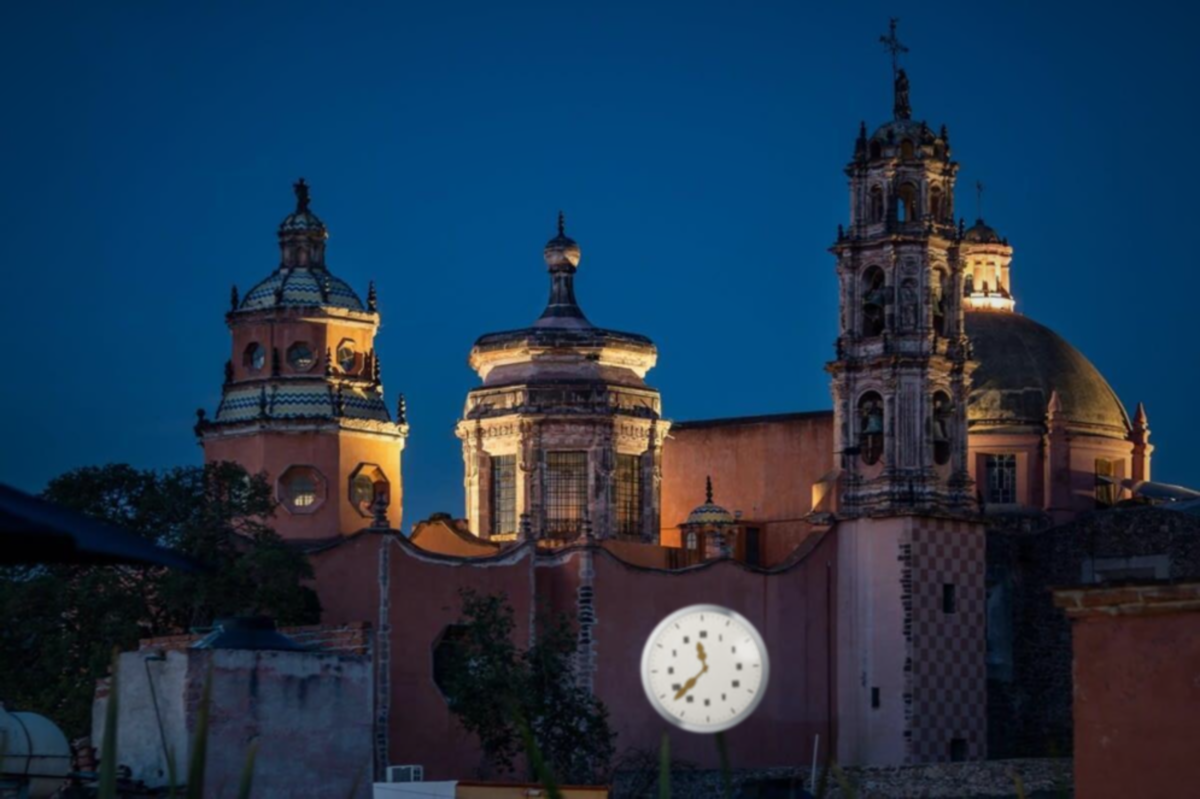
**11:38**
